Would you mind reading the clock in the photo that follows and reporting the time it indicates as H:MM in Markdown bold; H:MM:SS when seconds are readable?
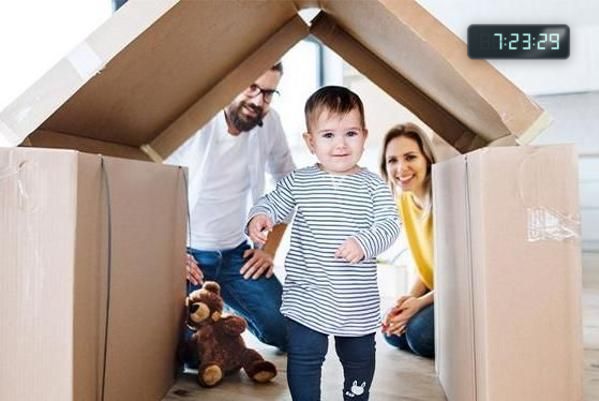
**7:23:29**
